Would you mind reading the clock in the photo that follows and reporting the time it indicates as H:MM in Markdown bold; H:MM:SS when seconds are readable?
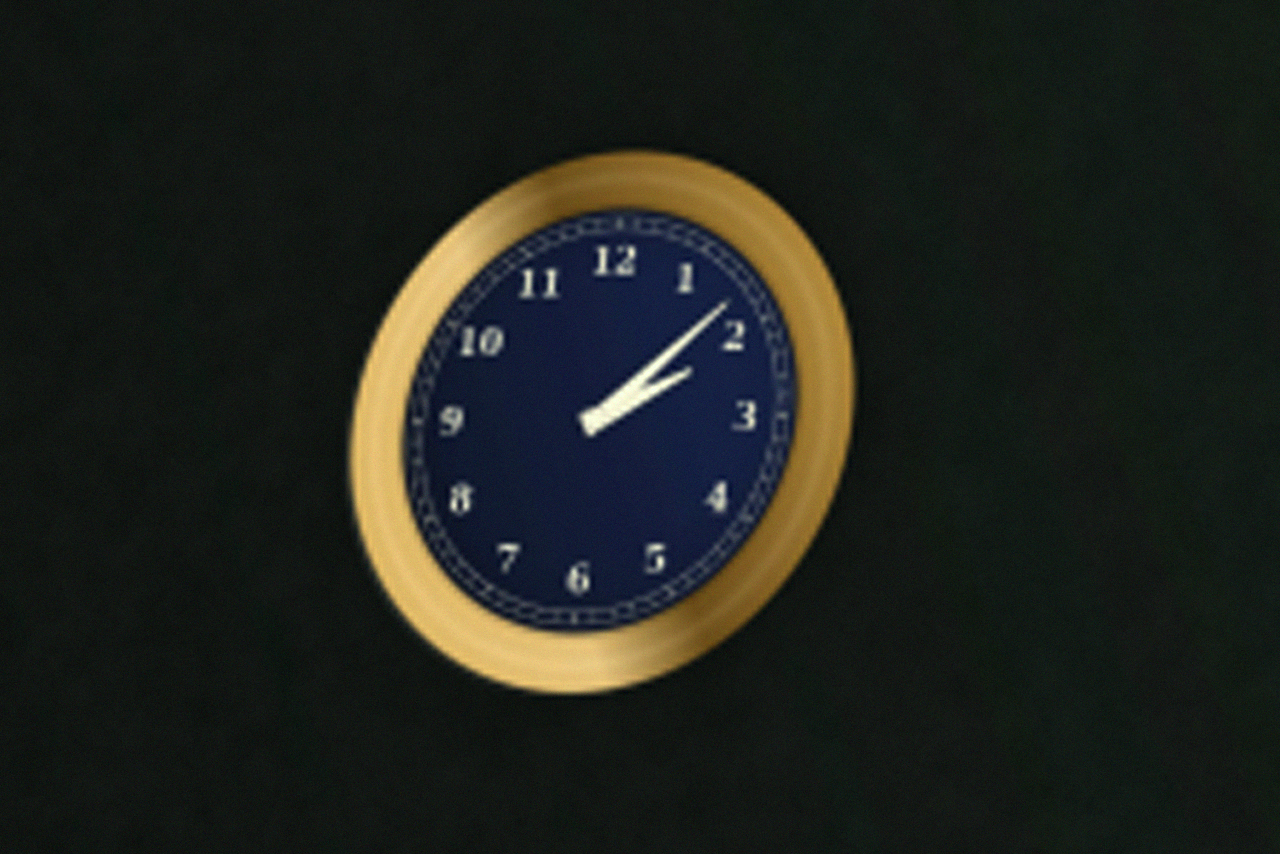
**2:08**
